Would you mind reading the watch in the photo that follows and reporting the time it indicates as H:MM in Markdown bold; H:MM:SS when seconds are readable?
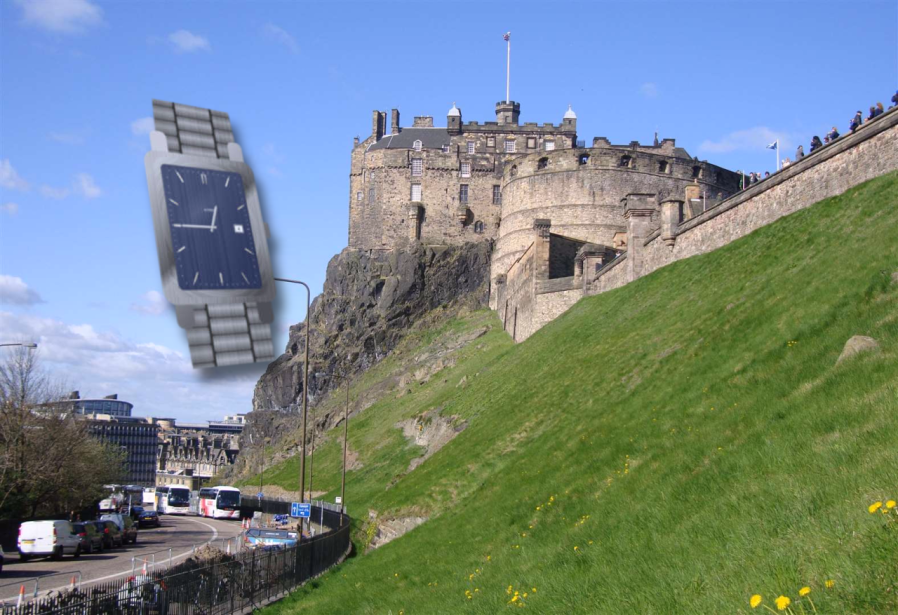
**12:45**
